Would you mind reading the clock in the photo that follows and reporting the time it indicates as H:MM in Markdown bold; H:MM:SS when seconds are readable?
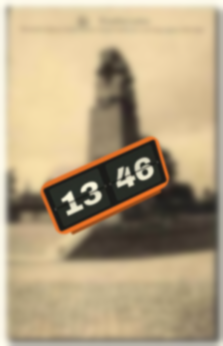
**13:46**
